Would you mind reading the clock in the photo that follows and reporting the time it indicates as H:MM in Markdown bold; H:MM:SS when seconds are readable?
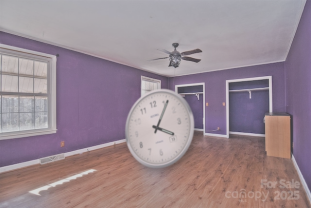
**4:06**
